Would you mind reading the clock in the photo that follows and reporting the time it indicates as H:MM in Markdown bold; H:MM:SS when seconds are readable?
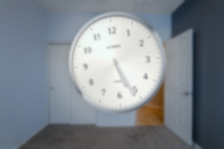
**5:26**
